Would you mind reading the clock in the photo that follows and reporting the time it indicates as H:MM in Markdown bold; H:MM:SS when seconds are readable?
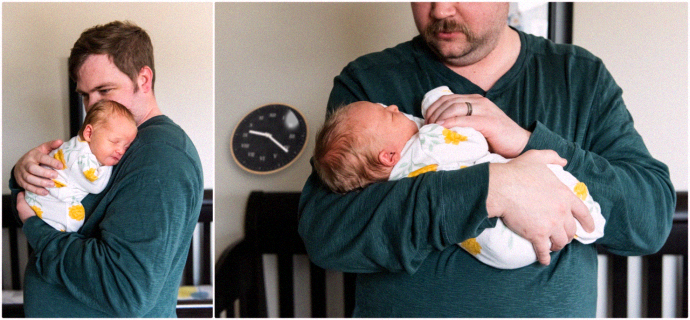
**9:21**
